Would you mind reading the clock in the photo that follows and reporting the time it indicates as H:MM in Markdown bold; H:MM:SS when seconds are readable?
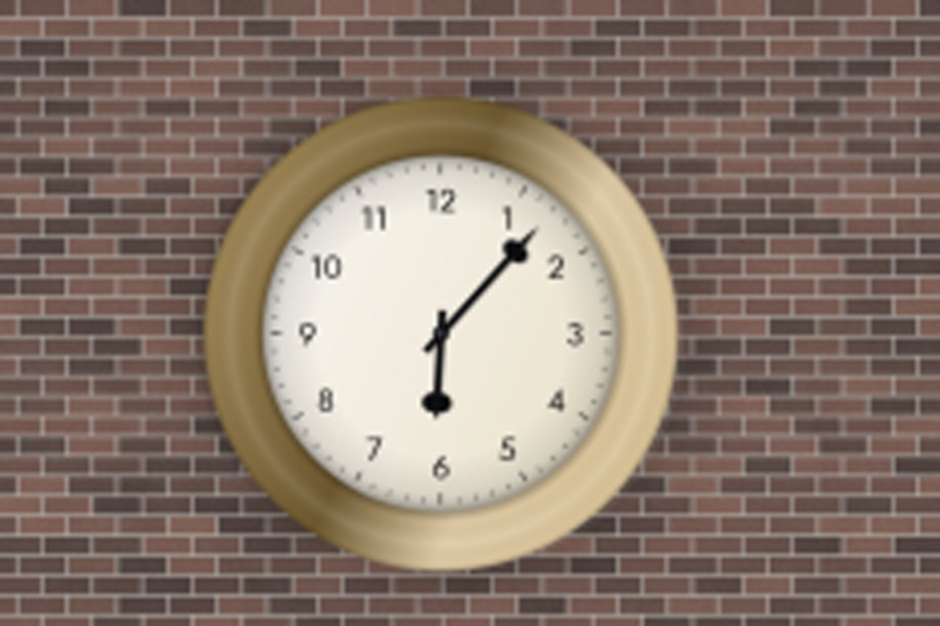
**6:07**
